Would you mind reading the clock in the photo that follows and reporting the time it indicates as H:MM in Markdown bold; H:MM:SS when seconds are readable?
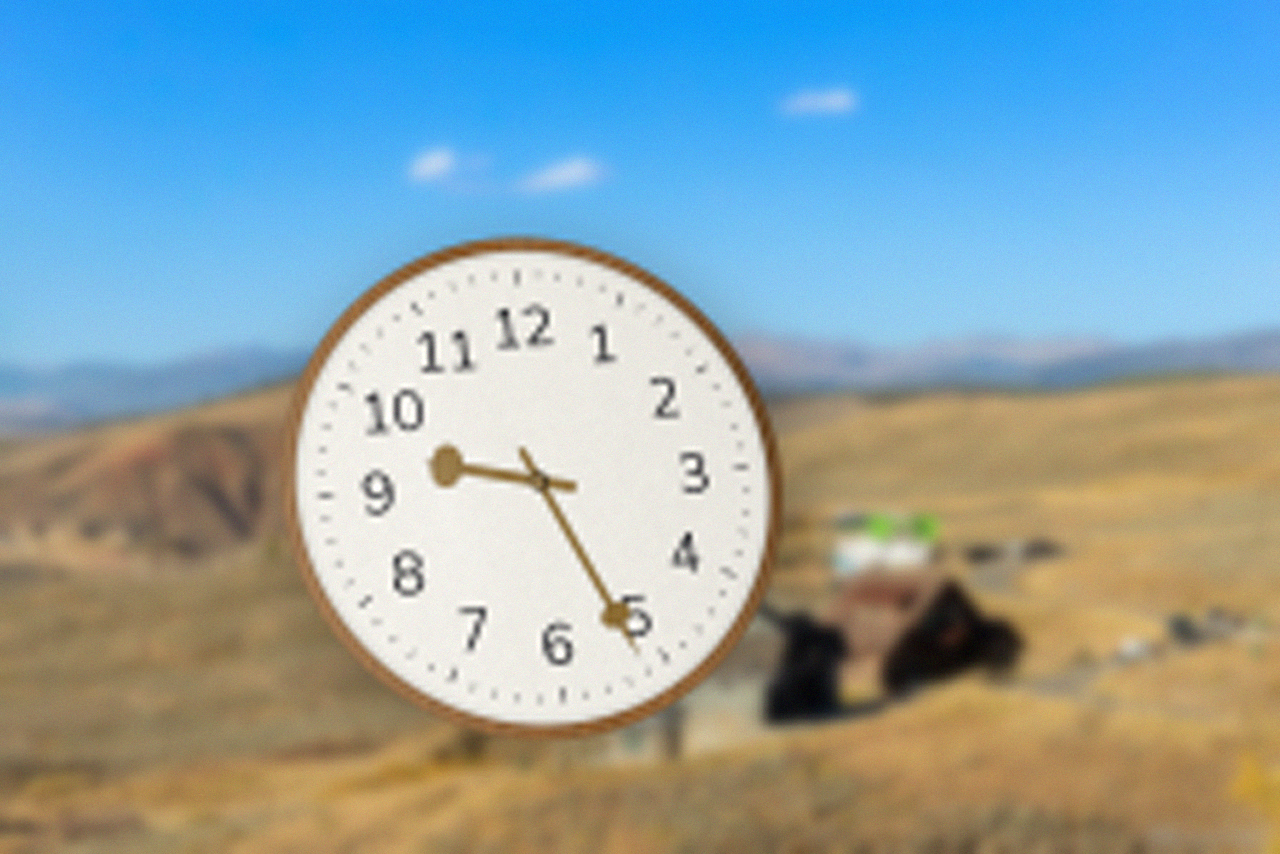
**9:26**
